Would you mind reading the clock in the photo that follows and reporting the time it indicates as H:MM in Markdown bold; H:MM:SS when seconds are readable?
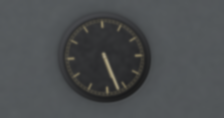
**5:27**
